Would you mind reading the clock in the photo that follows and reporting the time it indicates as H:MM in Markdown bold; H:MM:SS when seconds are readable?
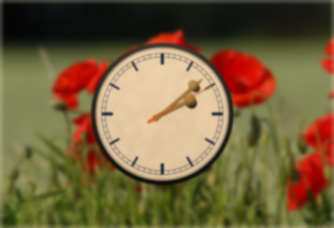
**2:08:10**
